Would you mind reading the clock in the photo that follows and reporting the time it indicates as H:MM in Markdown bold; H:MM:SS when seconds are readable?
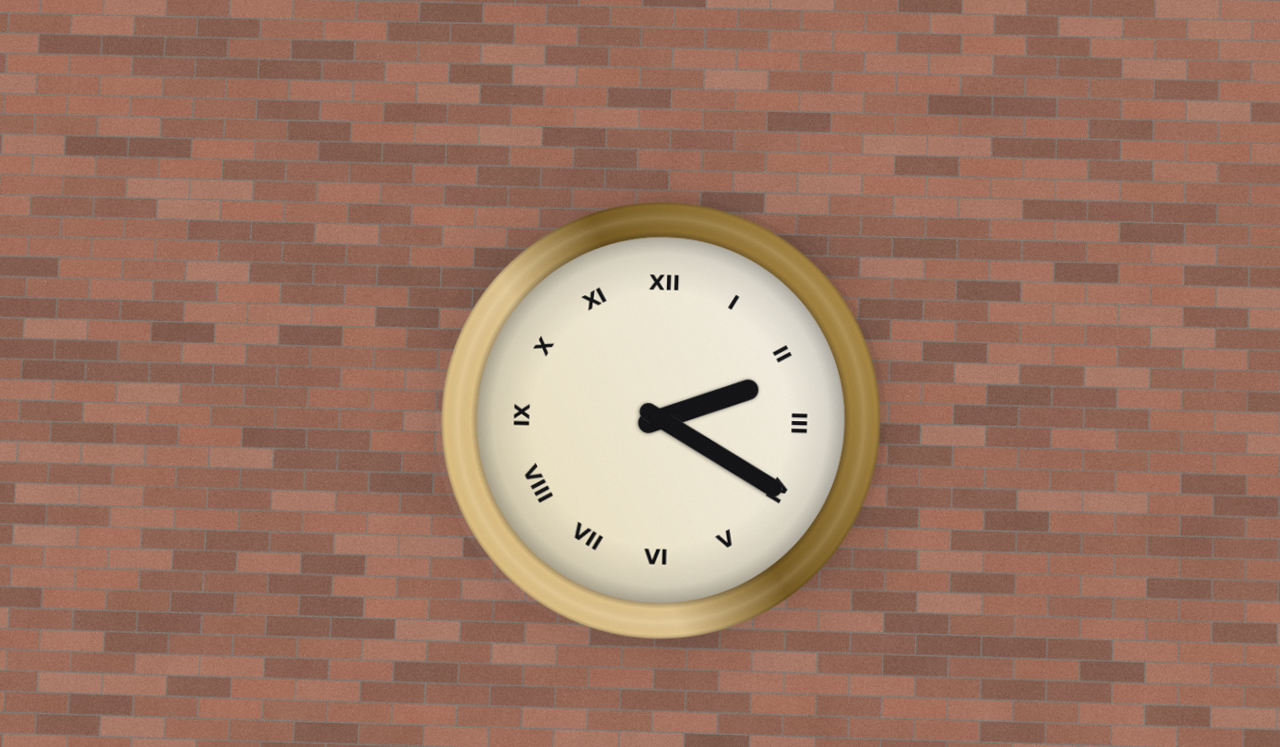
**2:20**
